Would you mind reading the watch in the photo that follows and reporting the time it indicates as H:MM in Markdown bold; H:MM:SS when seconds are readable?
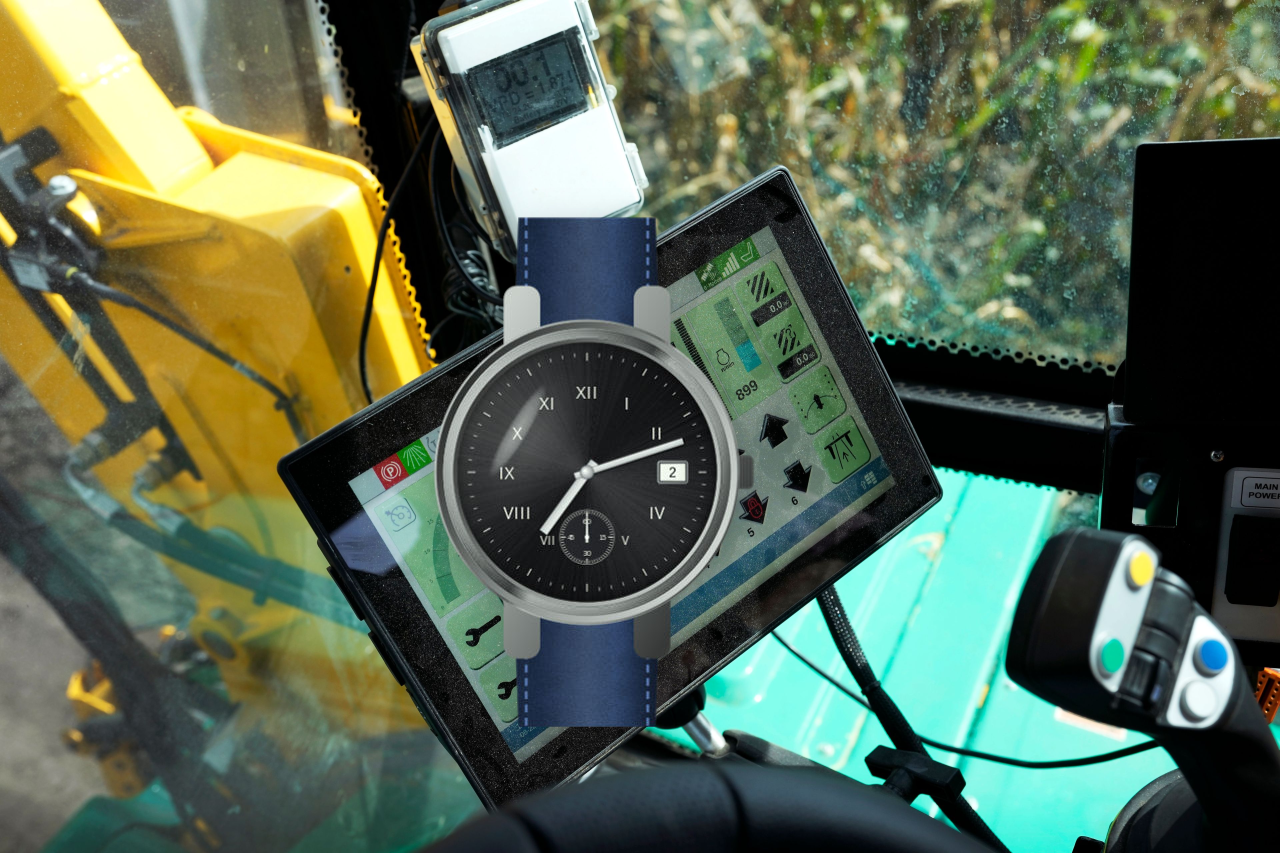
**7:12**
